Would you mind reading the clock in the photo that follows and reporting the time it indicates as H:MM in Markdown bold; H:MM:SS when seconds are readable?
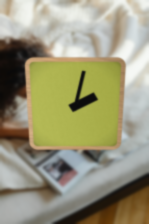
**2:02**
